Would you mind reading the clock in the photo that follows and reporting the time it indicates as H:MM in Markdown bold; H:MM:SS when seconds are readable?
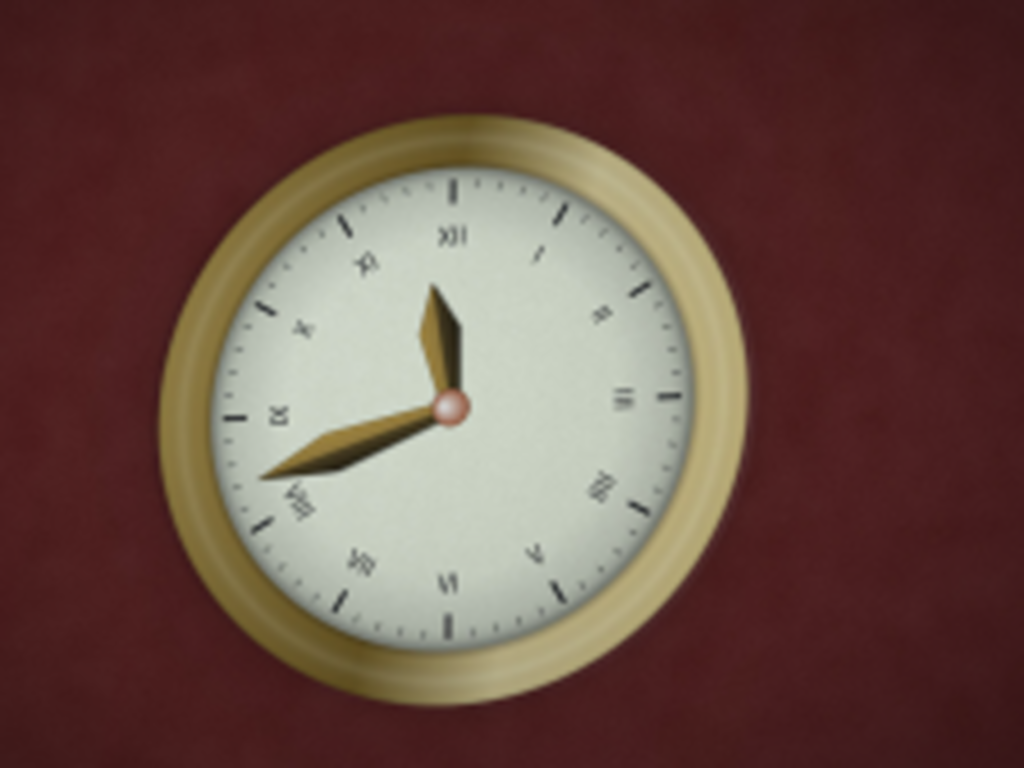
**11:42**
